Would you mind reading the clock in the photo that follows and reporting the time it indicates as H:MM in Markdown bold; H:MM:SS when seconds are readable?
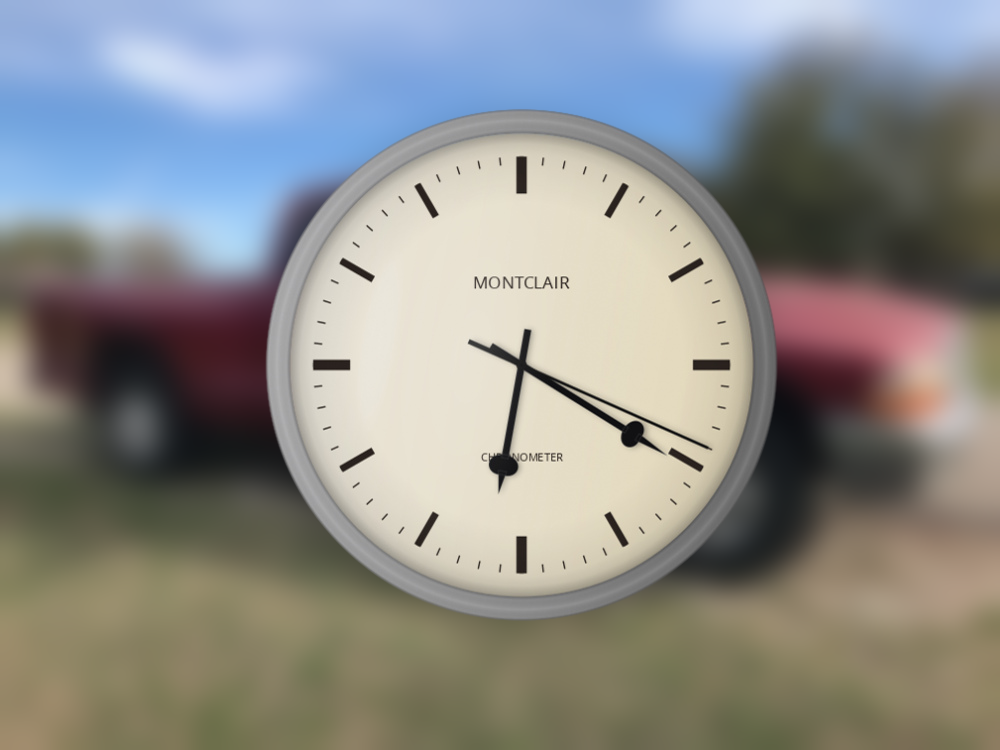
**6:20:19**
